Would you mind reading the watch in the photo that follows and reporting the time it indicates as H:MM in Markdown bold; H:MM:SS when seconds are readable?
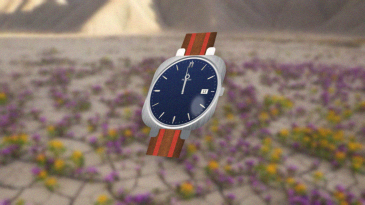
**11:59**
